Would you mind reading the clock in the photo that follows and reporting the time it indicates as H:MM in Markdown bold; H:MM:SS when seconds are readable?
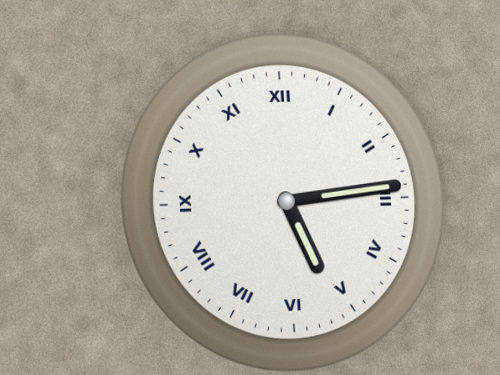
**5:14**
